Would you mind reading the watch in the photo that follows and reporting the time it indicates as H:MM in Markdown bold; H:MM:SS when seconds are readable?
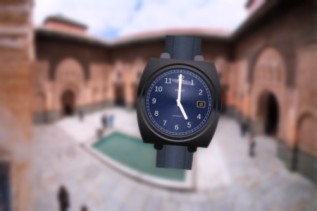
**5:00**
